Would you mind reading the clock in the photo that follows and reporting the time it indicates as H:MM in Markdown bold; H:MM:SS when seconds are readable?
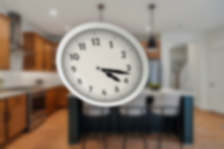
**4:17**
